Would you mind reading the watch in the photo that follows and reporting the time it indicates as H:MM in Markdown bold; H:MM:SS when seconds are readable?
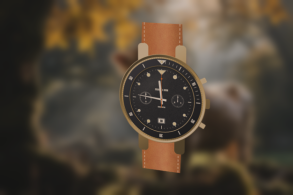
**11:46**
